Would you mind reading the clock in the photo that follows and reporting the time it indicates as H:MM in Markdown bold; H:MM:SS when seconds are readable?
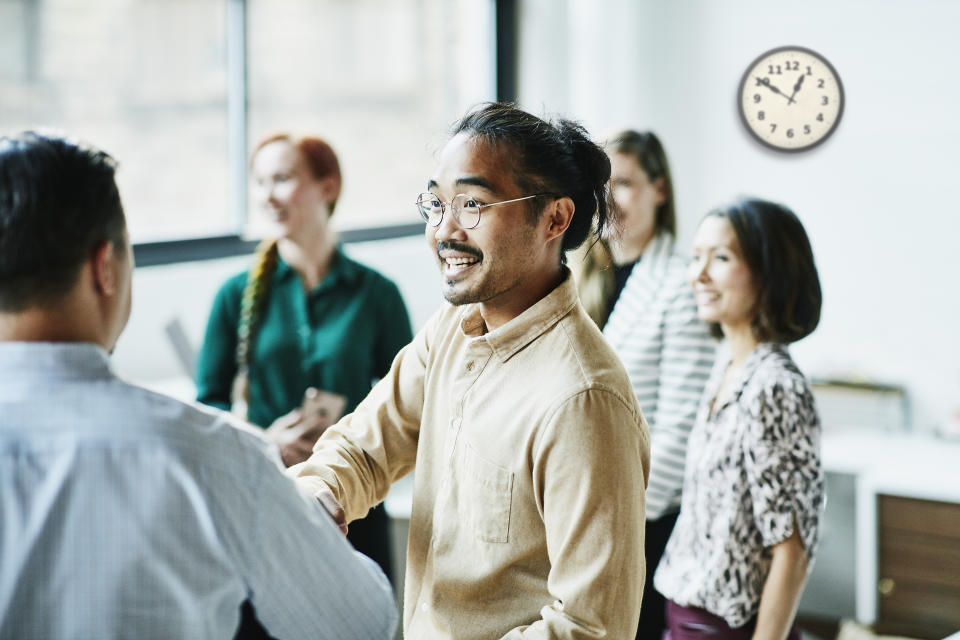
**12:50**
